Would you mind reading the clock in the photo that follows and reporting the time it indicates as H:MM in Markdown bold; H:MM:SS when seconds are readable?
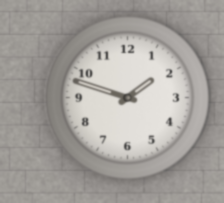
**1:48**
